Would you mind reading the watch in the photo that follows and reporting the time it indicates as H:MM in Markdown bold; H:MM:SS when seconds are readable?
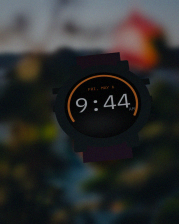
**9:44**
